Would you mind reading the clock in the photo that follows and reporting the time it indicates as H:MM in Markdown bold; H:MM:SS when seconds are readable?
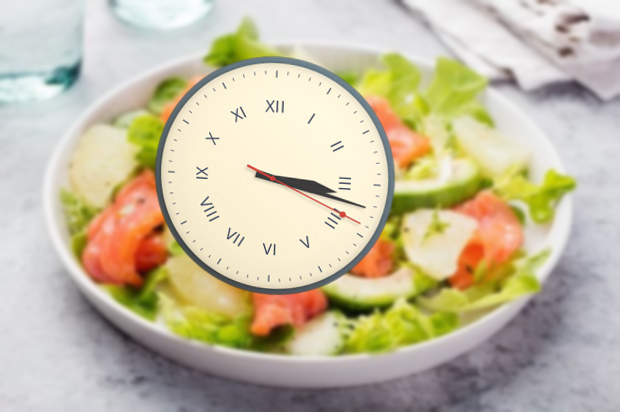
**3:17:19**
